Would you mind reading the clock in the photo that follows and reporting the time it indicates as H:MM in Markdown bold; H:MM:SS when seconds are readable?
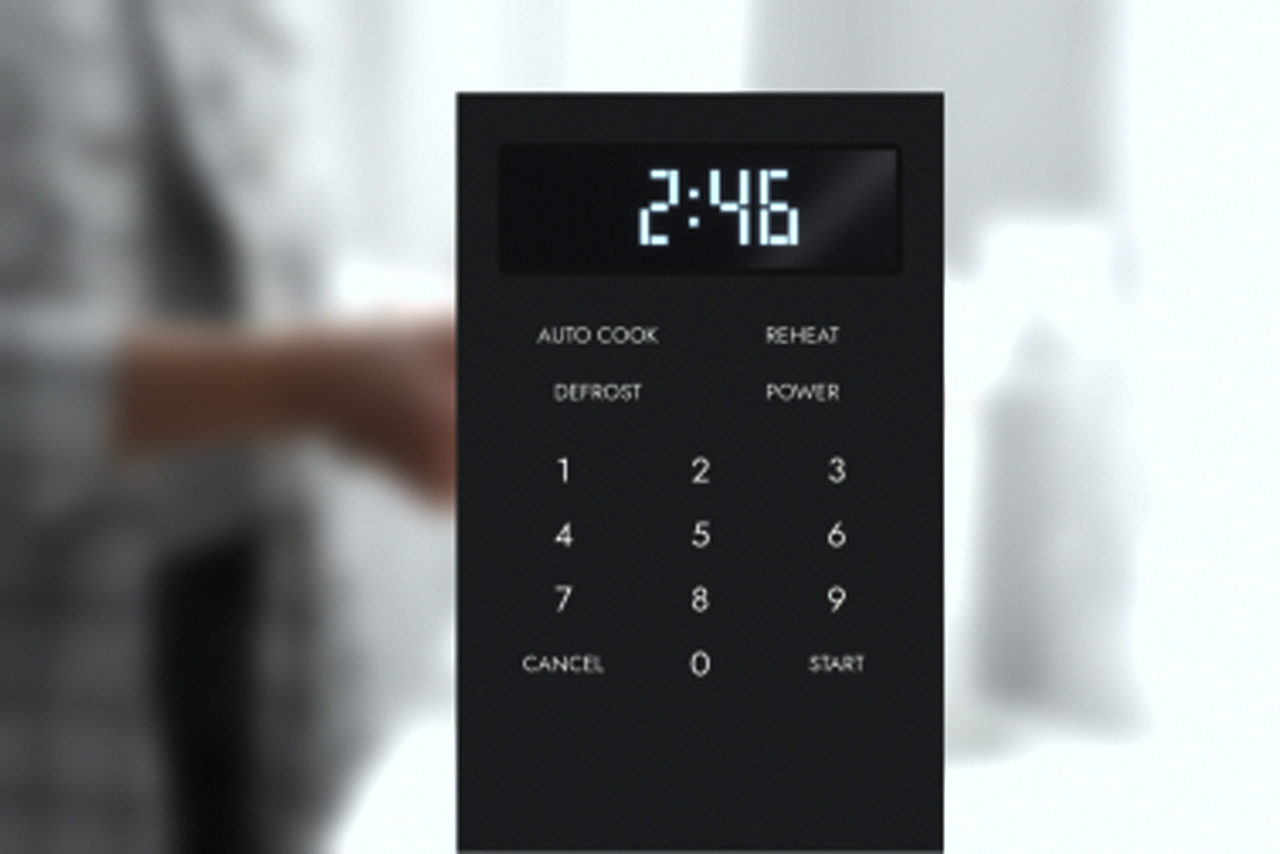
**2:46**
